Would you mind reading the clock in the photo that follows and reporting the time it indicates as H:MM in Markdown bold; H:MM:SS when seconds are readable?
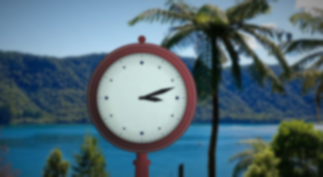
**3:12**
